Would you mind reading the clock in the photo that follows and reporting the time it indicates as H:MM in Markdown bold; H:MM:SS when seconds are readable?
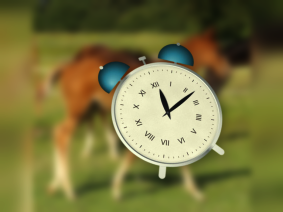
**12:12**
